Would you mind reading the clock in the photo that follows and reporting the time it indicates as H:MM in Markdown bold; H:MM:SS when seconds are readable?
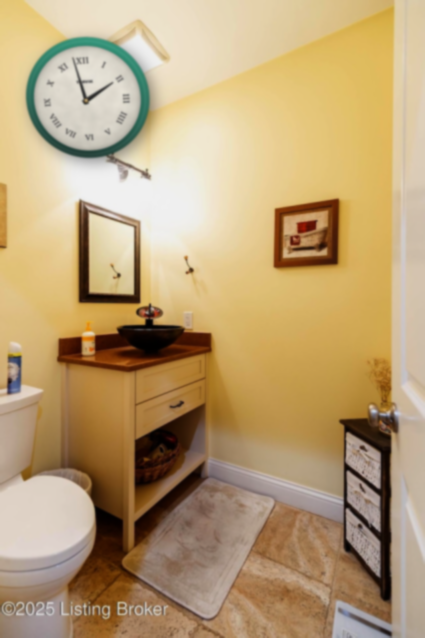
**1:58**
